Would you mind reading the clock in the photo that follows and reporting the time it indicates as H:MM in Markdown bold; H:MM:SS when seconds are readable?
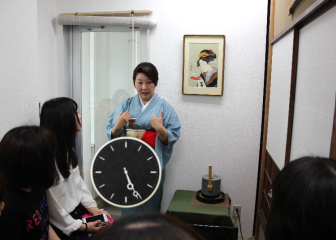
**5:26**
